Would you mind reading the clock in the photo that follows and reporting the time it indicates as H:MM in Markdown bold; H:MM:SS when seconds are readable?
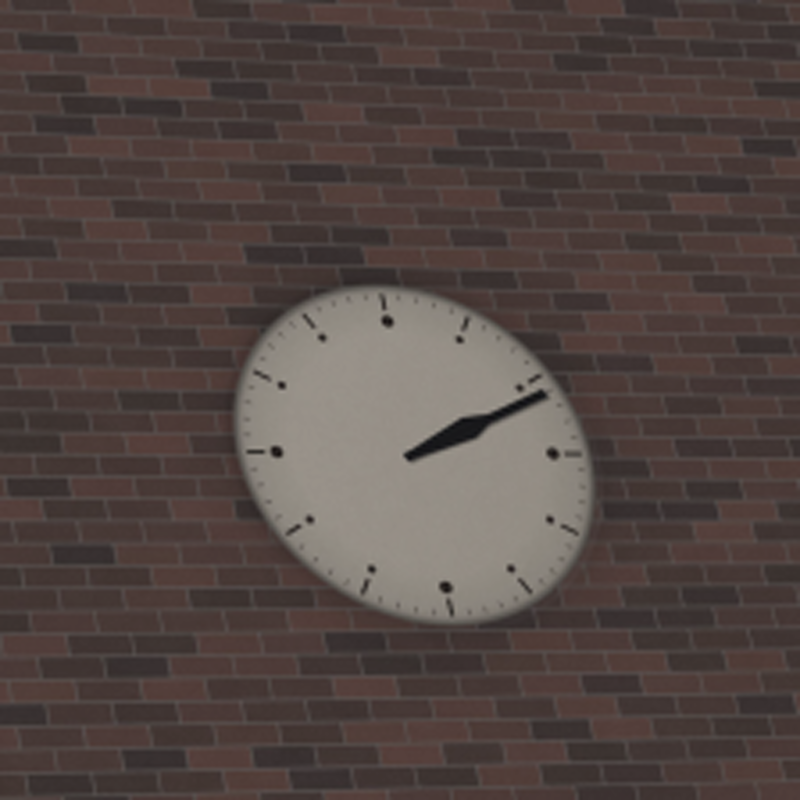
**2:11**
